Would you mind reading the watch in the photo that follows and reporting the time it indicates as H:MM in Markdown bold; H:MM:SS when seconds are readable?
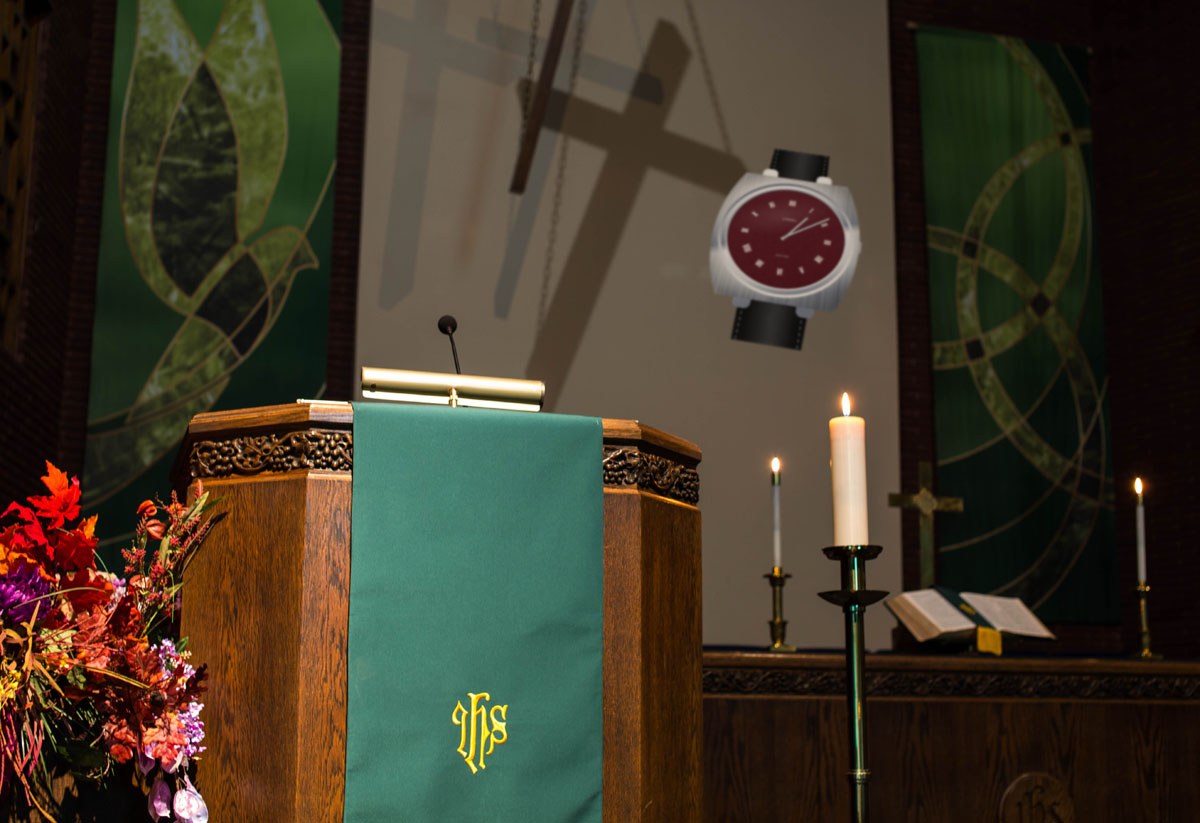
**1:09**
